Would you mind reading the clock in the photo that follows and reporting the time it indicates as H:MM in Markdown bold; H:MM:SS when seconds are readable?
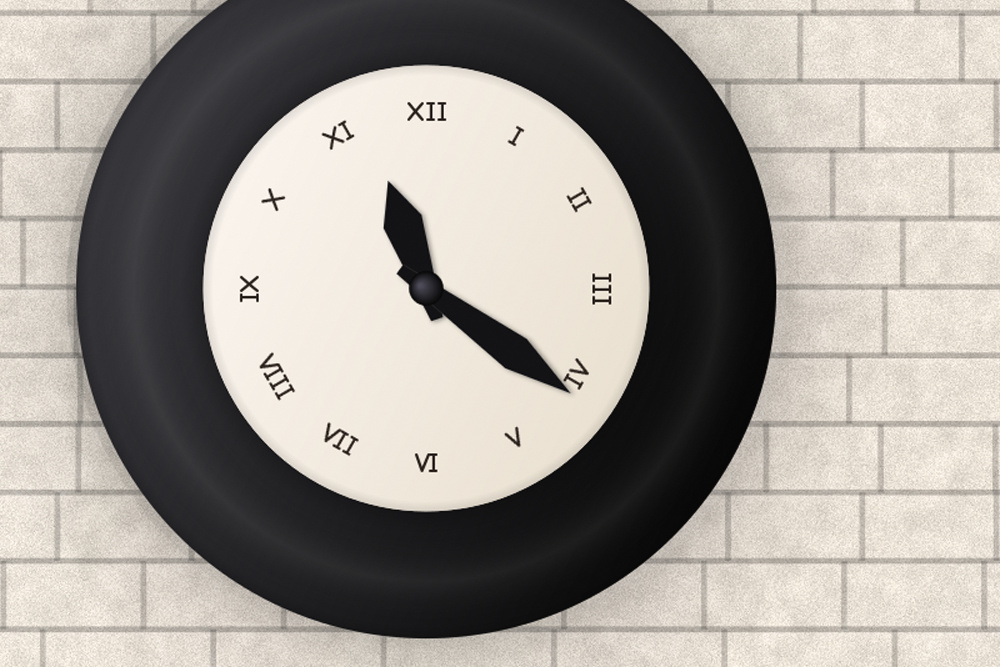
**11:21**
